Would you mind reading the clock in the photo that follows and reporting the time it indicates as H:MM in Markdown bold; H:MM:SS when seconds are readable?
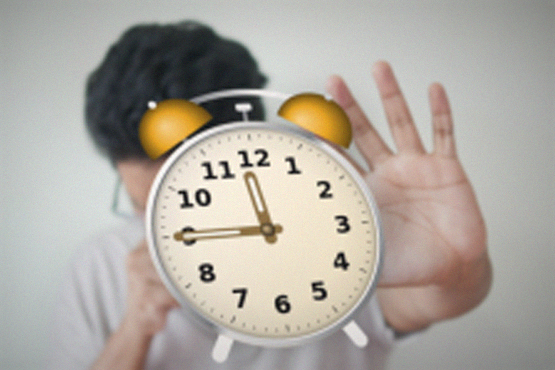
**11:45**
